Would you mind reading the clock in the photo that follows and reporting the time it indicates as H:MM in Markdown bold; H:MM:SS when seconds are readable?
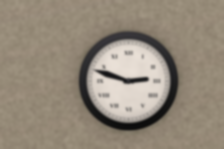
**2:48**
